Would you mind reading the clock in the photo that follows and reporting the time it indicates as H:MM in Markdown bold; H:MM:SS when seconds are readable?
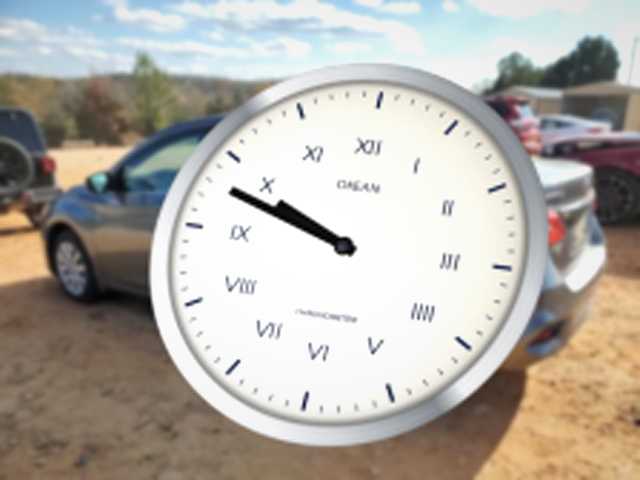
**9:48**
